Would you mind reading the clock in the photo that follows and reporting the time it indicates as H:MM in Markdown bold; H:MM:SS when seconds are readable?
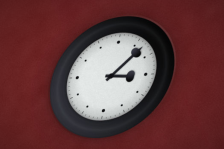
**3:07**
